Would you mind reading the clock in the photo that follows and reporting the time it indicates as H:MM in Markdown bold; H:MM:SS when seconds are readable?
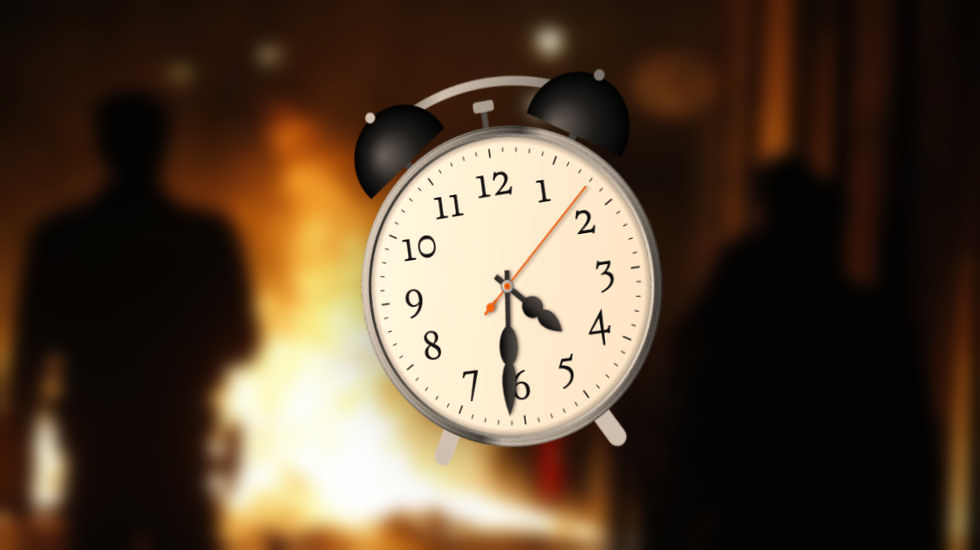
**4:31:08**
